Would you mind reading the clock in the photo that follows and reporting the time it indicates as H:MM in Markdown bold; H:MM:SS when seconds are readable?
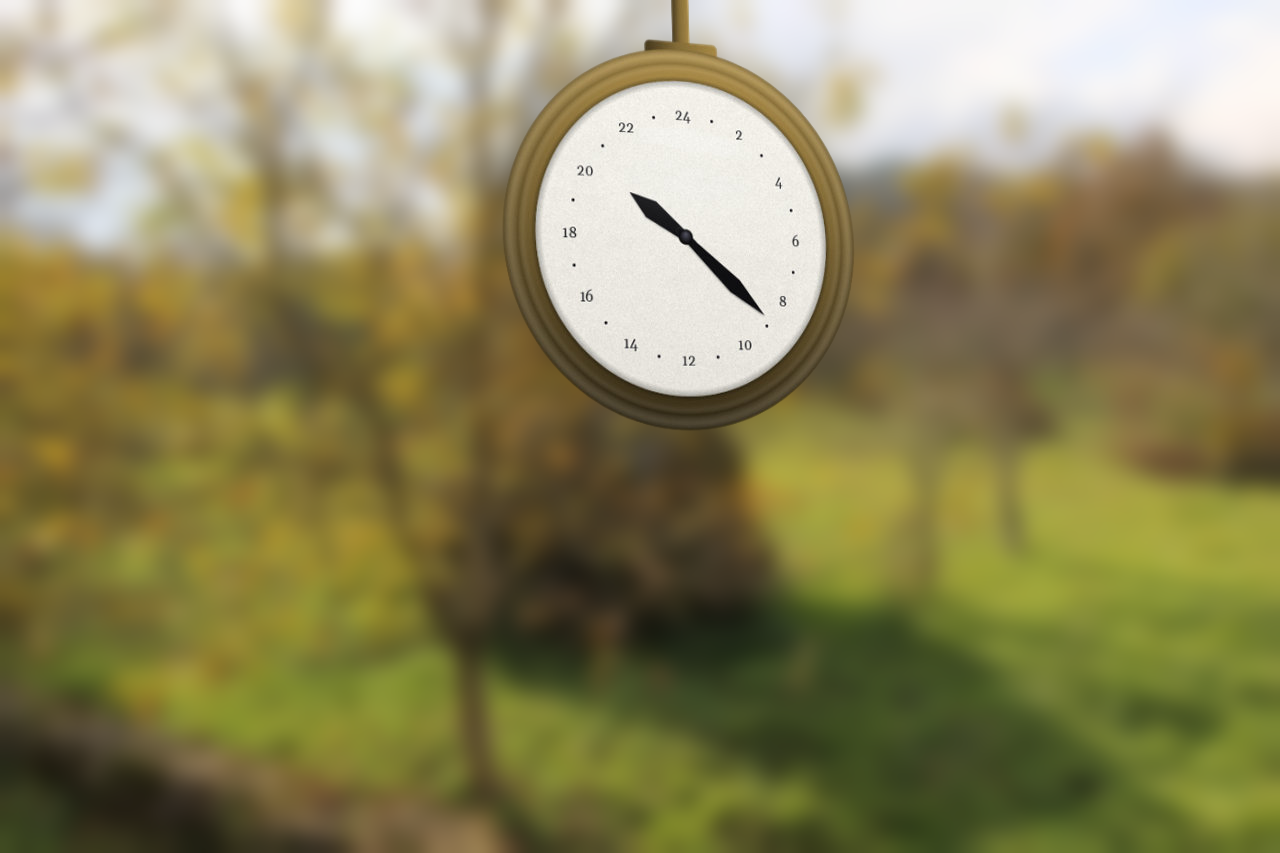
**20:22**
